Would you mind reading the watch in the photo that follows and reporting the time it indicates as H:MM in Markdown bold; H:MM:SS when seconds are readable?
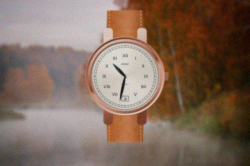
**10:32**
